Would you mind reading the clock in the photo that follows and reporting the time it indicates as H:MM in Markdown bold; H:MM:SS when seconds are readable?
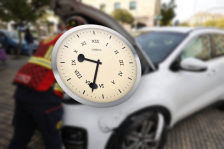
**9:33**
